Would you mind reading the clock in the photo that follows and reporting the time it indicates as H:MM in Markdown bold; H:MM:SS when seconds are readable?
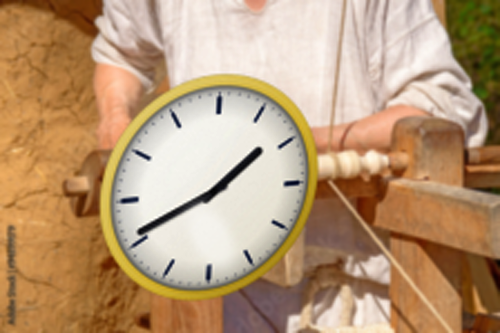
**1:41**
